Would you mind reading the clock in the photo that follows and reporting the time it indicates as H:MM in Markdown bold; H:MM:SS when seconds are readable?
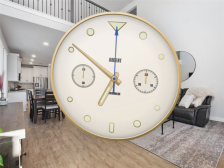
**6:51**
